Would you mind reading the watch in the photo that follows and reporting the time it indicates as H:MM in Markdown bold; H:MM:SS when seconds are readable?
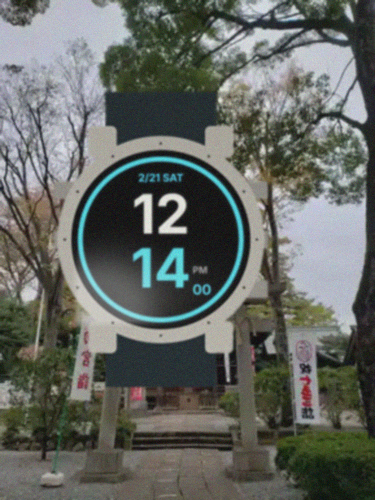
**12:14:00**
